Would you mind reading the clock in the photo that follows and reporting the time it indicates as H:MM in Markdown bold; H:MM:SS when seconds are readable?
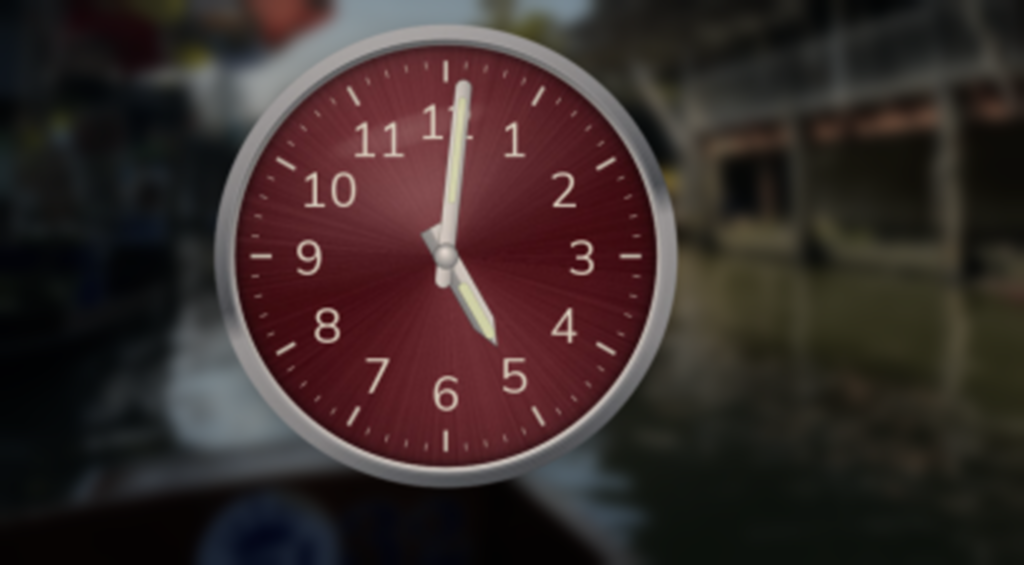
**5:01**
